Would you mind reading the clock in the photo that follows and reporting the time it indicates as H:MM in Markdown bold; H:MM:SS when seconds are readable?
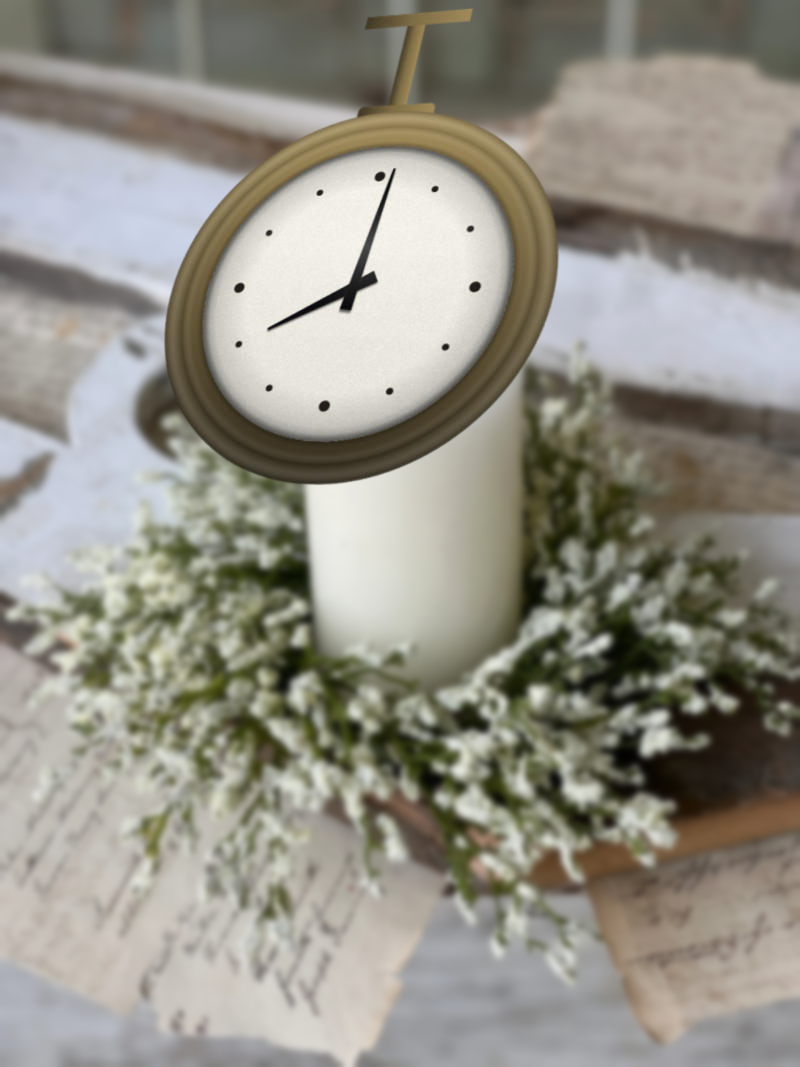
**8:01**
